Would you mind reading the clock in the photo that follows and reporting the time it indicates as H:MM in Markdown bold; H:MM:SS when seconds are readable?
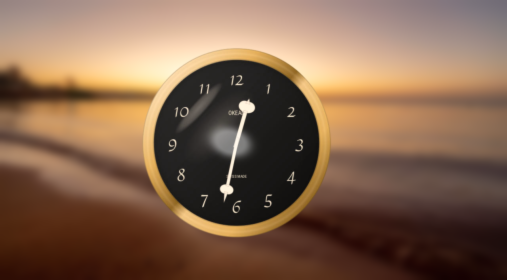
**12:32**
